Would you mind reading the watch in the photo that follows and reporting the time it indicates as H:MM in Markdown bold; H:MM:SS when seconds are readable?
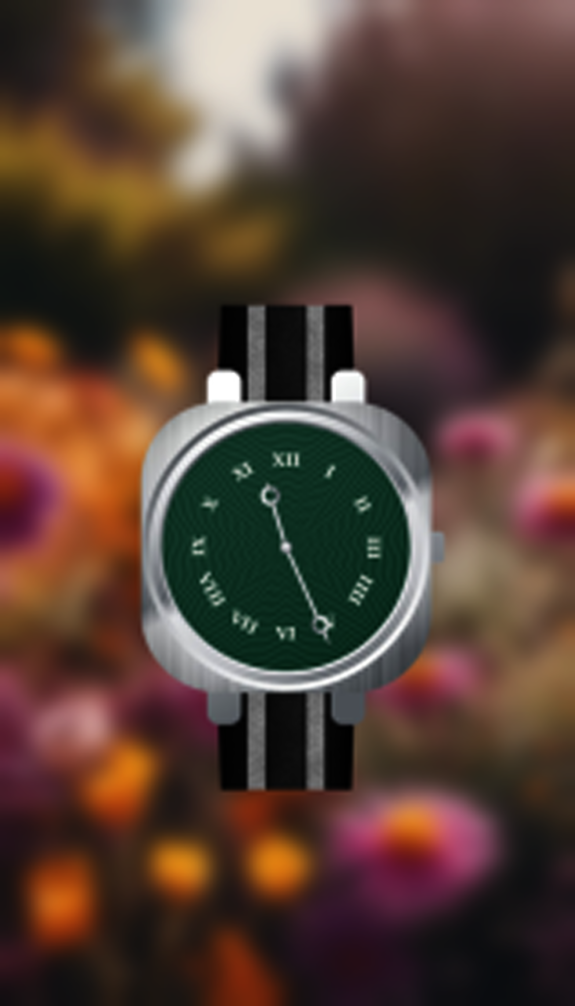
**11:26**
